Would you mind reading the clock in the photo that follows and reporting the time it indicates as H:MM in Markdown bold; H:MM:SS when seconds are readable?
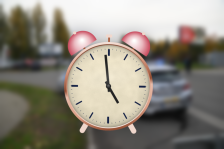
**4:59**
